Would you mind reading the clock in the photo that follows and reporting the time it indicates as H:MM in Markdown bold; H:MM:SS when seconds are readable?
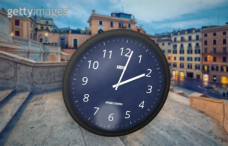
**2:02**
